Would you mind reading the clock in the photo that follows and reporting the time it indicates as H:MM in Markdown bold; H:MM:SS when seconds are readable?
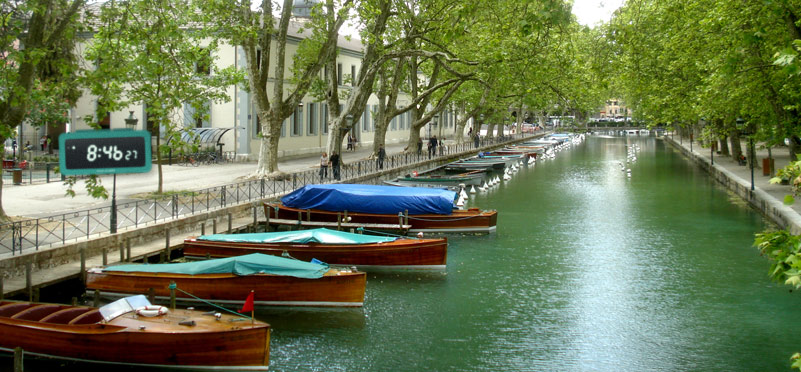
**8:46**
